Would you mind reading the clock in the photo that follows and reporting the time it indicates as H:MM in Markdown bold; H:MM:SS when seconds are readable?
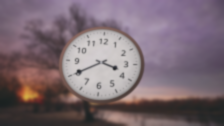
**3:40**
